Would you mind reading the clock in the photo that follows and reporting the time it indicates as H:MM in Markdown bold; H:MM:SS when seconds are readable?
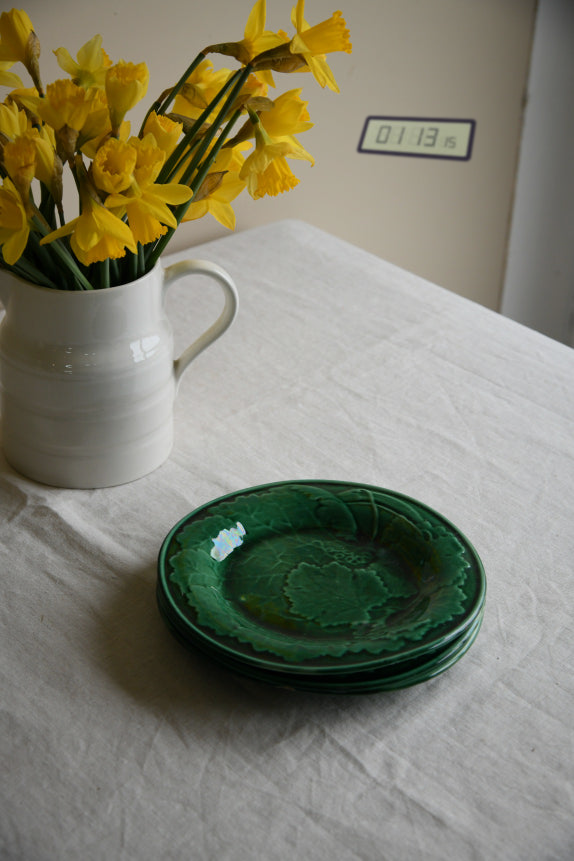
**1:13**
